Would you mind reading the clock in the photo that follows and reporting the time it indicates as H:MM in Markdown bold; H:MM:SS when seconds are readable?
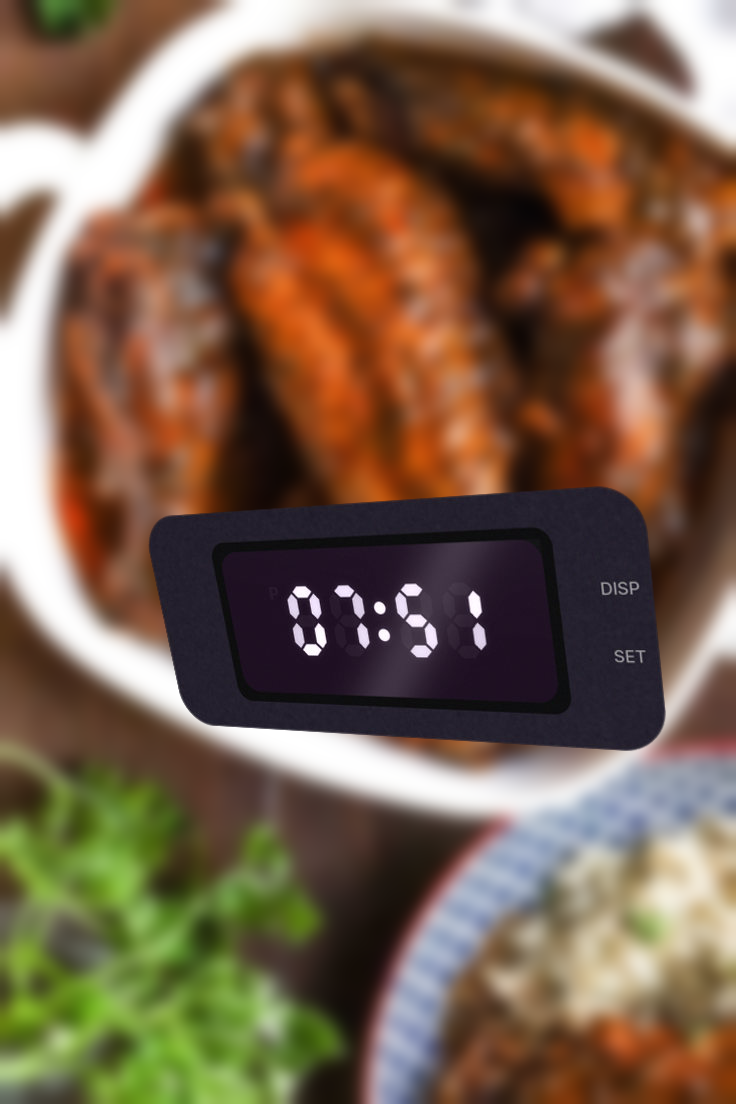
**7:51**
